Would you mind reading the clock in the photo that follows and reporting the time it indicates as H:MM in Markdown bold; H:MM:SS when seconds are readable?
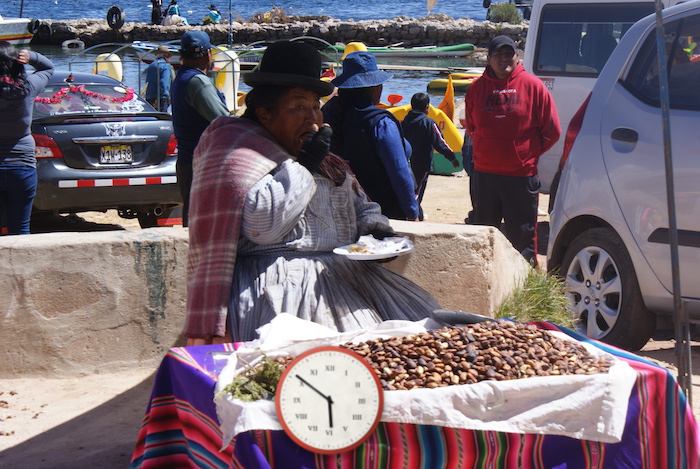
**5:51**
